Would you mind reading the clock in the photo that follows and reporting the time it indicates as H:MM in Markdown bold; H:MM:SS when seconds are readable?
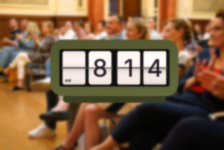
**8:14**
